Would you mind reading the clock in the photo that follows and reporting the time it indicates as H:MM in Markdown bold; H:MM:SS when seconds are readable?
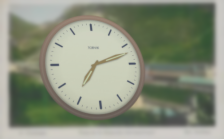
**7:12**
